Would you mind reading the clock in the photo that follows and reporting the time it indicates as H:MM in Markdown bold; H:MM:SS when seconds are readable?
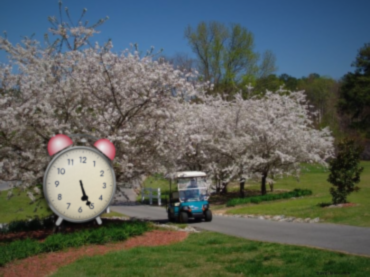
**5:26**
